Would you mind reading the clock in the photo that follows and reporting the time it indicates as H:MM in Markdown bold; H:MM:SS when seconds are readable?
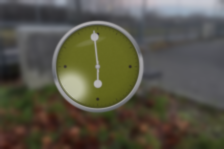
**5:59**
